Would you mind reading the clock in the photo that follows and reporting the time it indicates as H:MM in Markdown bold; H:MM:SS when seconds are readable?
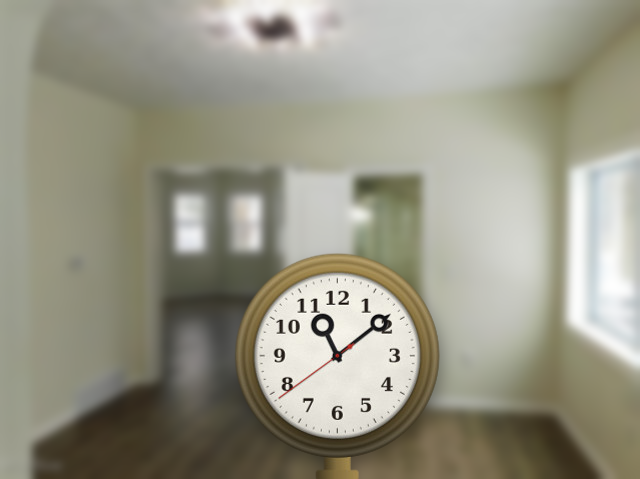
**11:08:39**
